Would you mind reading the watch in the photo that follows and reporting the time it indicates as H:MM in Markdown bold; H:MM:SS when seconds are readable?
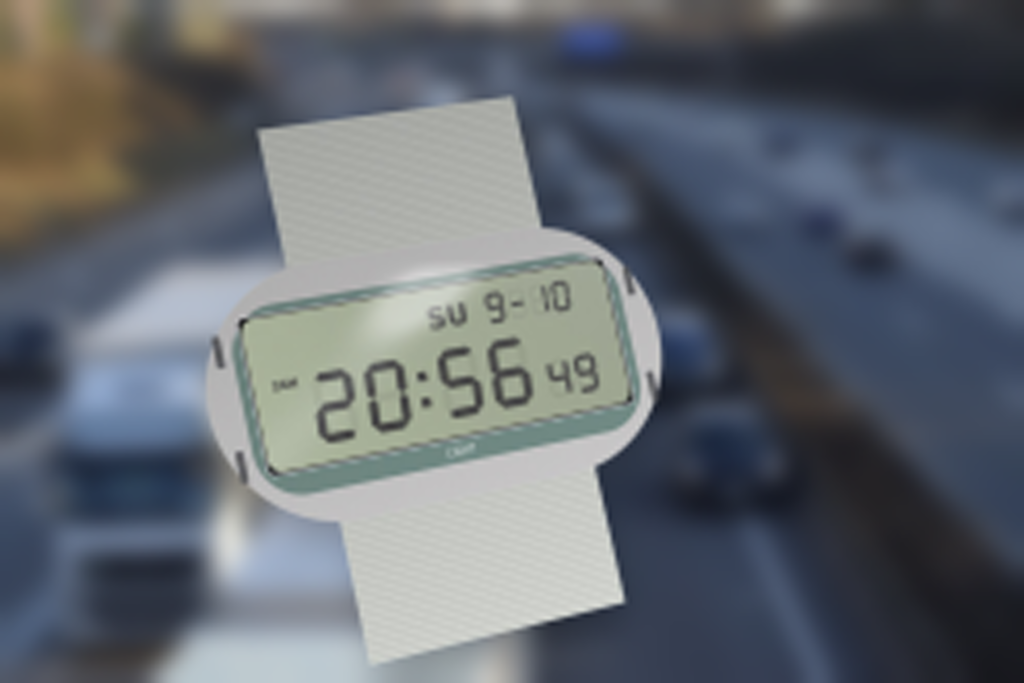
**20:56:49**
